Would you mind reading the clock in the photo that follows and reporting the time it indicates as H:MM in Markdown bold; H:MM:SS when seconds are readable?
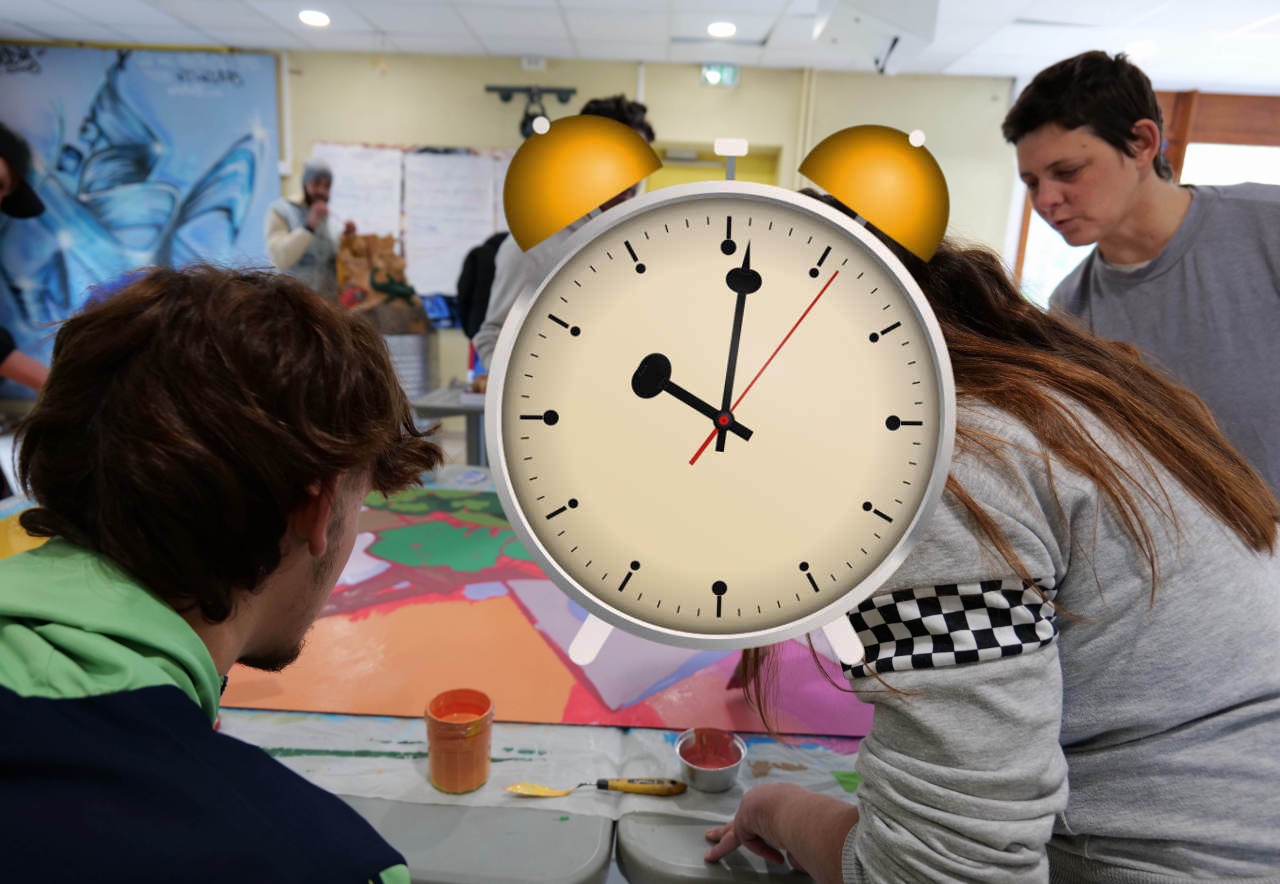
**10:01:06**
